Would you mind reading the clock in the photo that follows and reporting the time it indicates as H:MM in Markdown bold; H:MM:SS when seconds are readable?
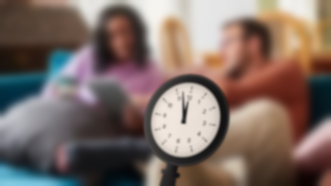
**11:57**
